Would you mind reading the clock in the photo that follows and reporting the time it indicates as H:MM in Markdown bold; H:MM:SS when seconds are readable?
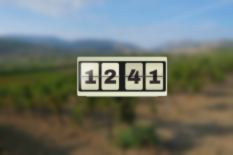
**12:41**
